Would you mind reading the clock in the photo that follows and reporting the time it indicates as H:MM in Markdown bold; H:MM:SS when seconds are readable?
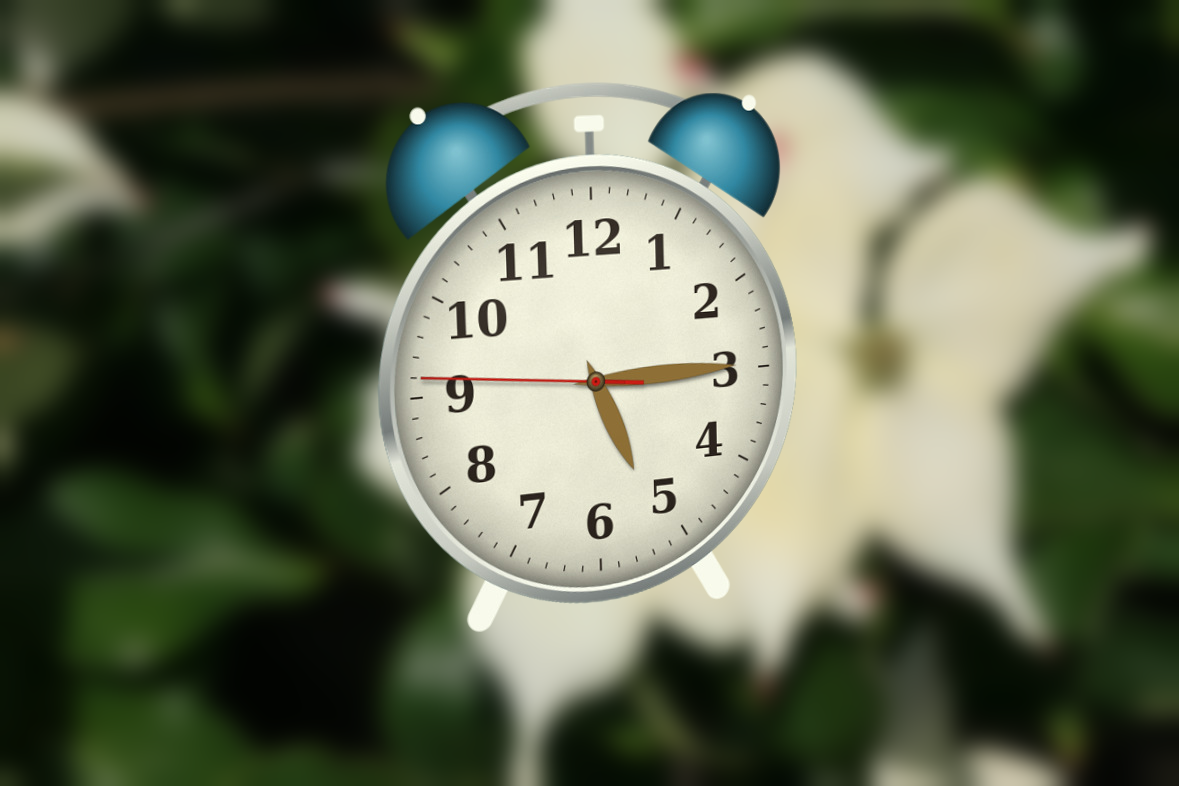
**5:14:46**
